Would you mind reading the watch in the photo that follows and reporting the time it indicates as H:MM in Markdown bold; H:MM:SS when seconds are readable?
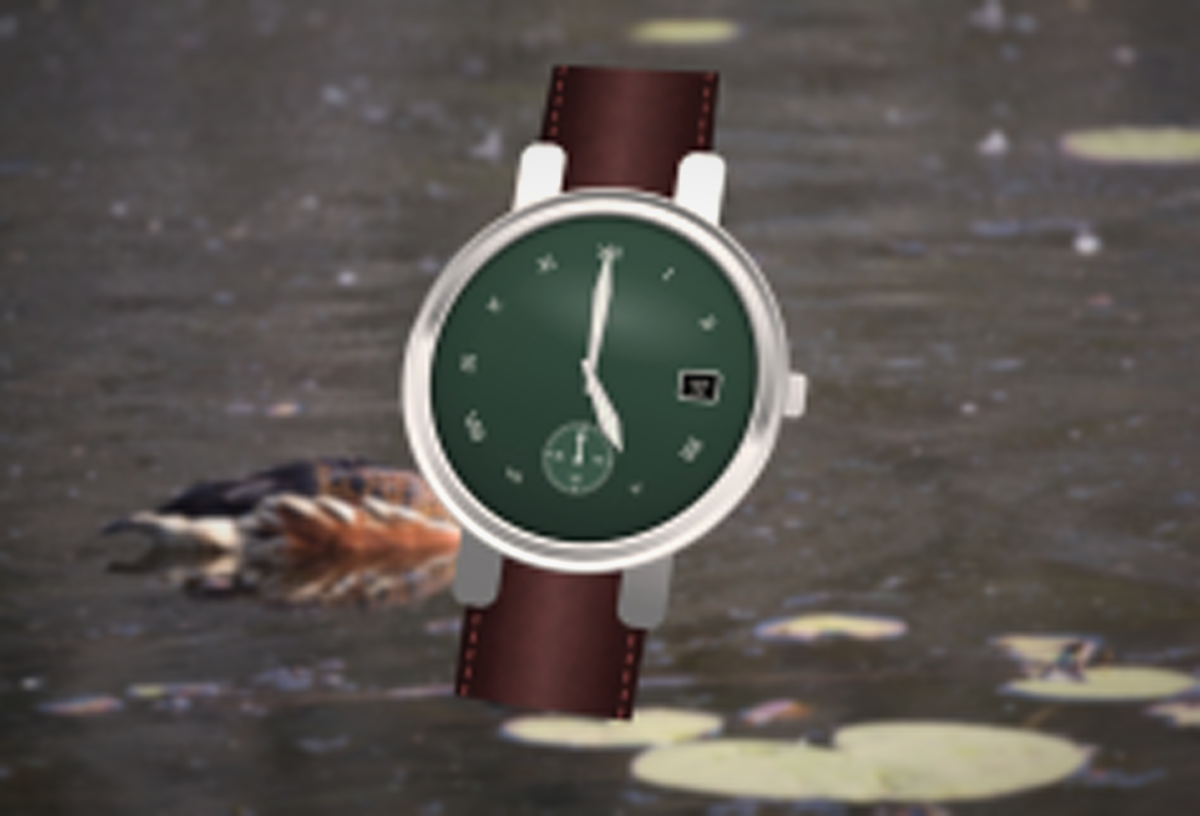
**5:00**
